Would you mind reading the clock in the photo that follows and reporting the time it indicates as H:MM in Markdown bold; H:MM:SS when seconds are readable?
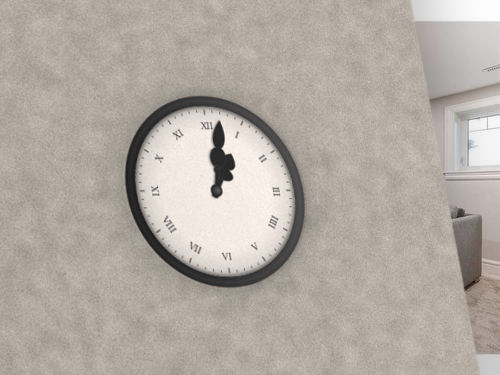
**1:02**
